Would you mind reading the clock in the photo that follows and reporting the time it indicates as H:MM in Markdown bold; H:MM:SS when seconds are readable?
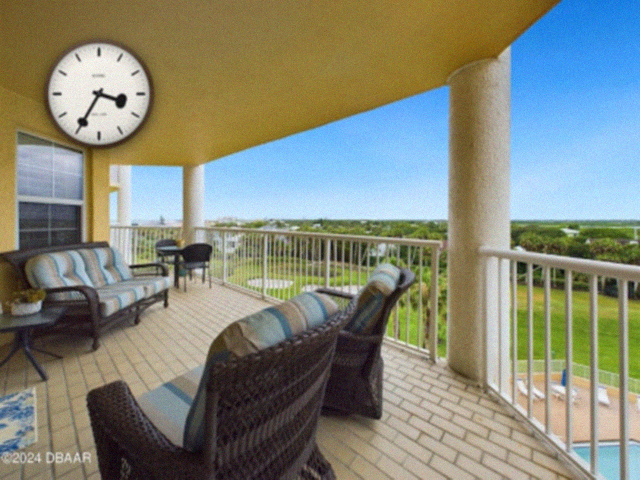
**3:35**
